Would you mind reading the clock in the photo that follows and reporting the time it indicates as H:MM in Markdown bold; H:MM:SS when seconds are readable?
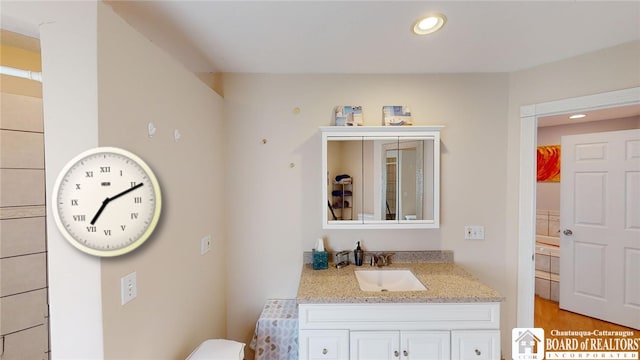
**7:11**
